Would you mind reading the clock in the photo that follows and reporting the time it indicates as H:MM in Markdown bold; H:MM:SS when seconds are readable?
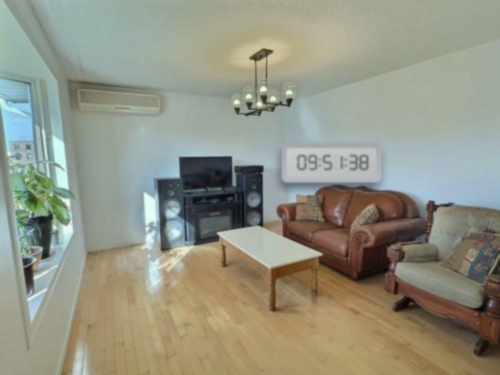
**9:51:38**
